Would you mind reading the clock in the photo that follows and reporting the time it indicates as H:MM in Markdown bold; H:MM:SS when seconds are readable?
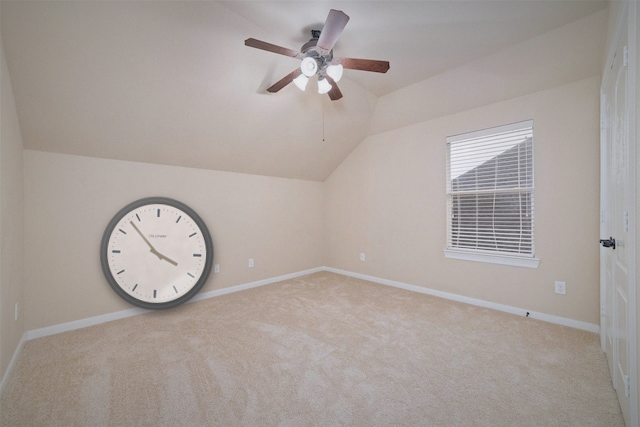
**3:53**
